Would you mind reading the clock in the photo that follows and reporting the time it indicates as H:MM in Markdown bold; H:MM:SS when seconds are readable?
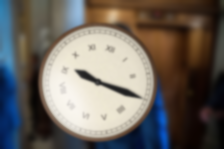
**9:15**
